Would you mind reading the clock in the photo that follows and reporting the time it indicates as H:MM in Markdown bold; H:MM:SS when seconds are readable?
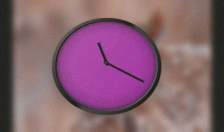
**11:20**
